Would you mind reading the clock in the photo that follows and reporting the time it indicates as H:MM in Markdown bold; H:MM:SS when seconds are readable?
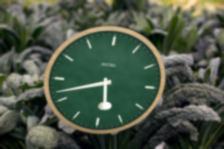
**5:42**
